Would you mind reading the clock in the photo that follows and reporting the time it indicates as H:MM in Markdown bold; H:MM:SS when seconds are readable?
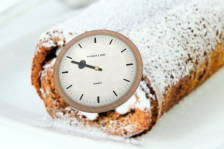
**9:49**
